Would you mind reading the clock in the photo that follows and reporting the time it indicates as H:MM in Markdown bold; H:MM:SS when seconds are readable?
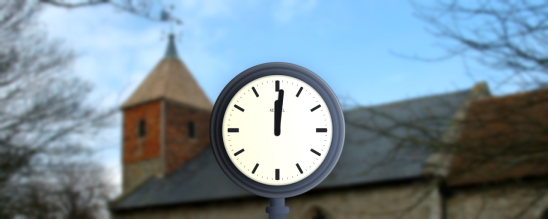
**12:01**
